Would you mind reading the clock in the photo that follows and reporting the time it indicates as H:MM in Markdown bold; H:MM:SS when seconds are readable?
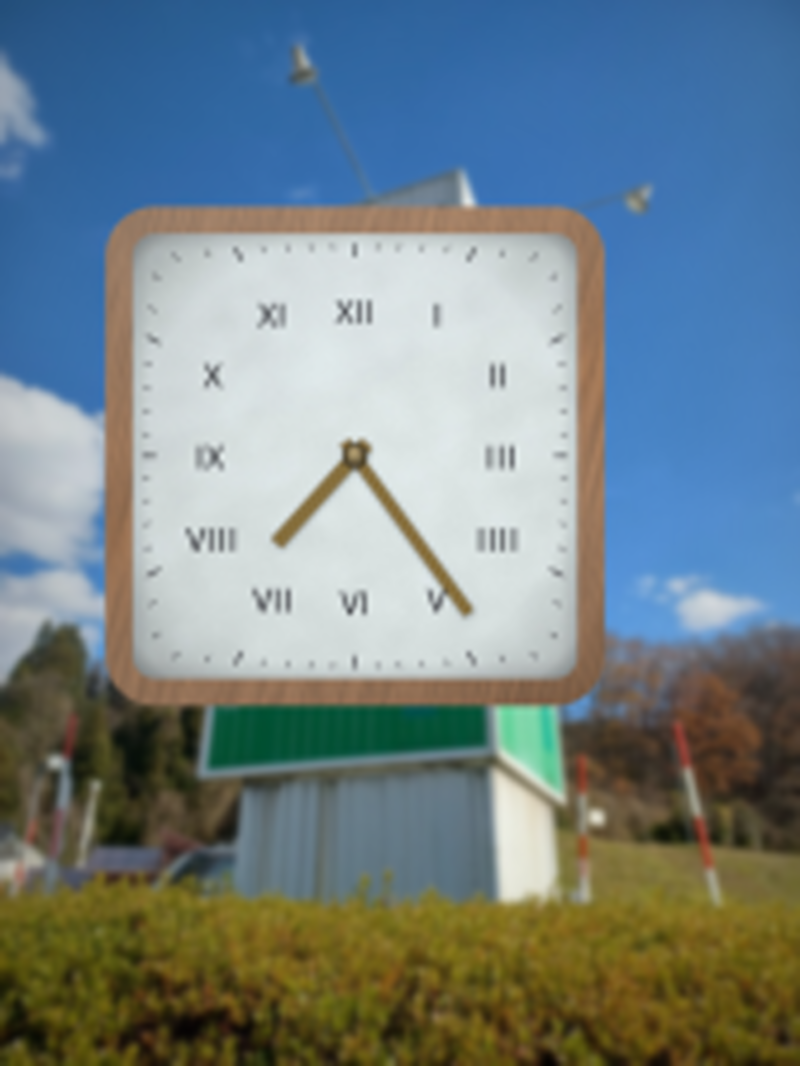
**7:24**
